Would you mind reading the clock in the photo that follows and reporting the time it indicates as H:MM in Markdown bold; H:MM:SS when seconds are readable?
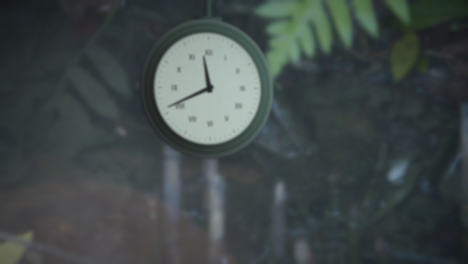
**11:41**
